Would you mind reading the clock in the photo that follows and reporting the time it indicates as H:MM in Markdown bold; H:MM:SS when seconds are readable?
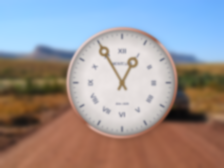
**12:55**
